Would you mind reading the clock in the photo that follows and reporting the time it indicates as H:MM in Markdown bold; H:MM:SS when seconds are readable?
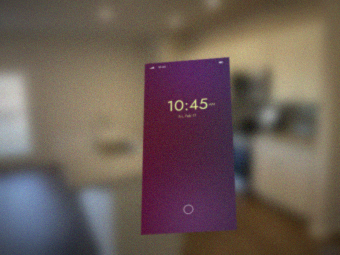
**10:45**
